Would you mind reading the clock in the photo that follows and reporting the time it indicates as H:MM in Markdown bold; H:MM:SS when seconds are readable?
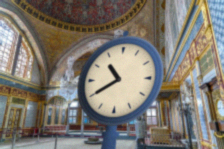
**10:40**
